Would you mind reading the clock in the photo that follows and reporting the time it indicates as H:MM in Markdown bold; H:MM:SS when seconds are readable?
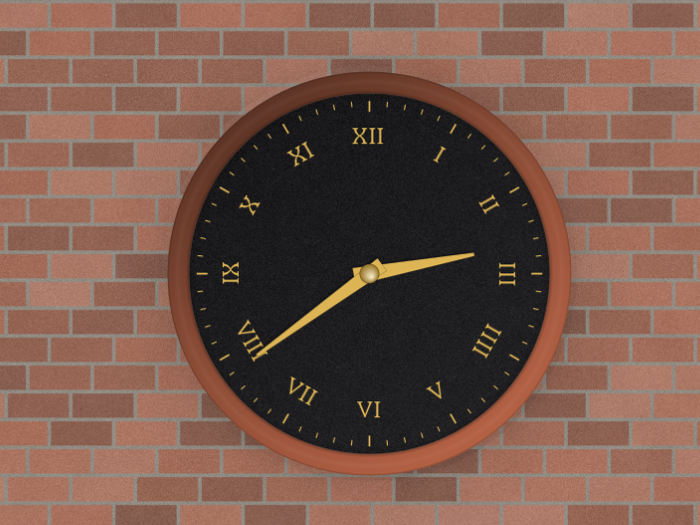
**2:39**
